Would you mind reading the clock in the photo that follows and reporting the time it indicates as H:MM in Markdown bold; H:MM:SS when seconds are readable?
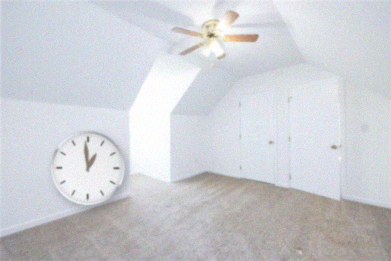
**12:59**
